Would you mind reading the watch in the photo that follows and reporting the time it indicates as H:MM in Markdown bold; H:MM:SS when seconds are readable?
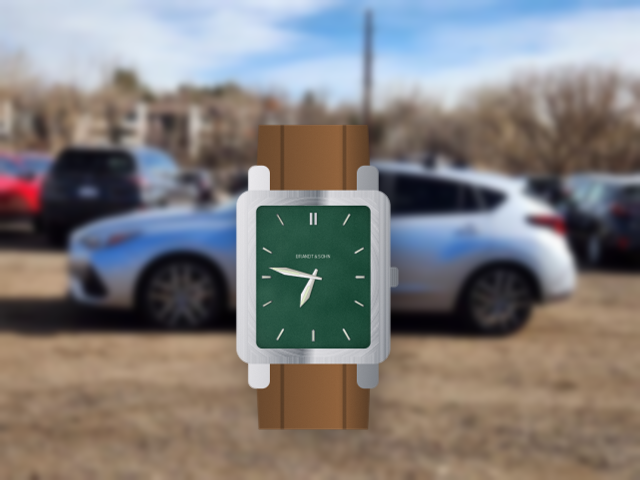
**6:47**
